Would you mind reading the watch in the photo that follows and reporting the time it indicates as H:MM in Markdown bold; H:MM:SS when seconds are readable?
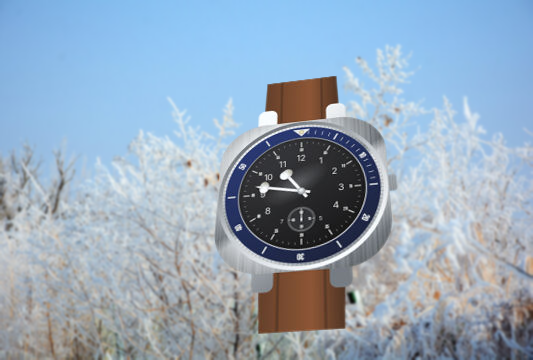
**10:47**
